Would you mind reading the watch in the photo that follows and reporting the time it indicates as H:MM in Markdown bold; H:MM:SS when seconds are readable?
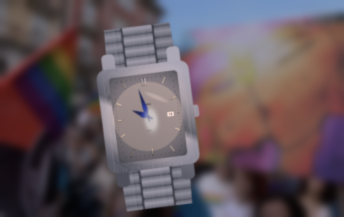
**9:58**
